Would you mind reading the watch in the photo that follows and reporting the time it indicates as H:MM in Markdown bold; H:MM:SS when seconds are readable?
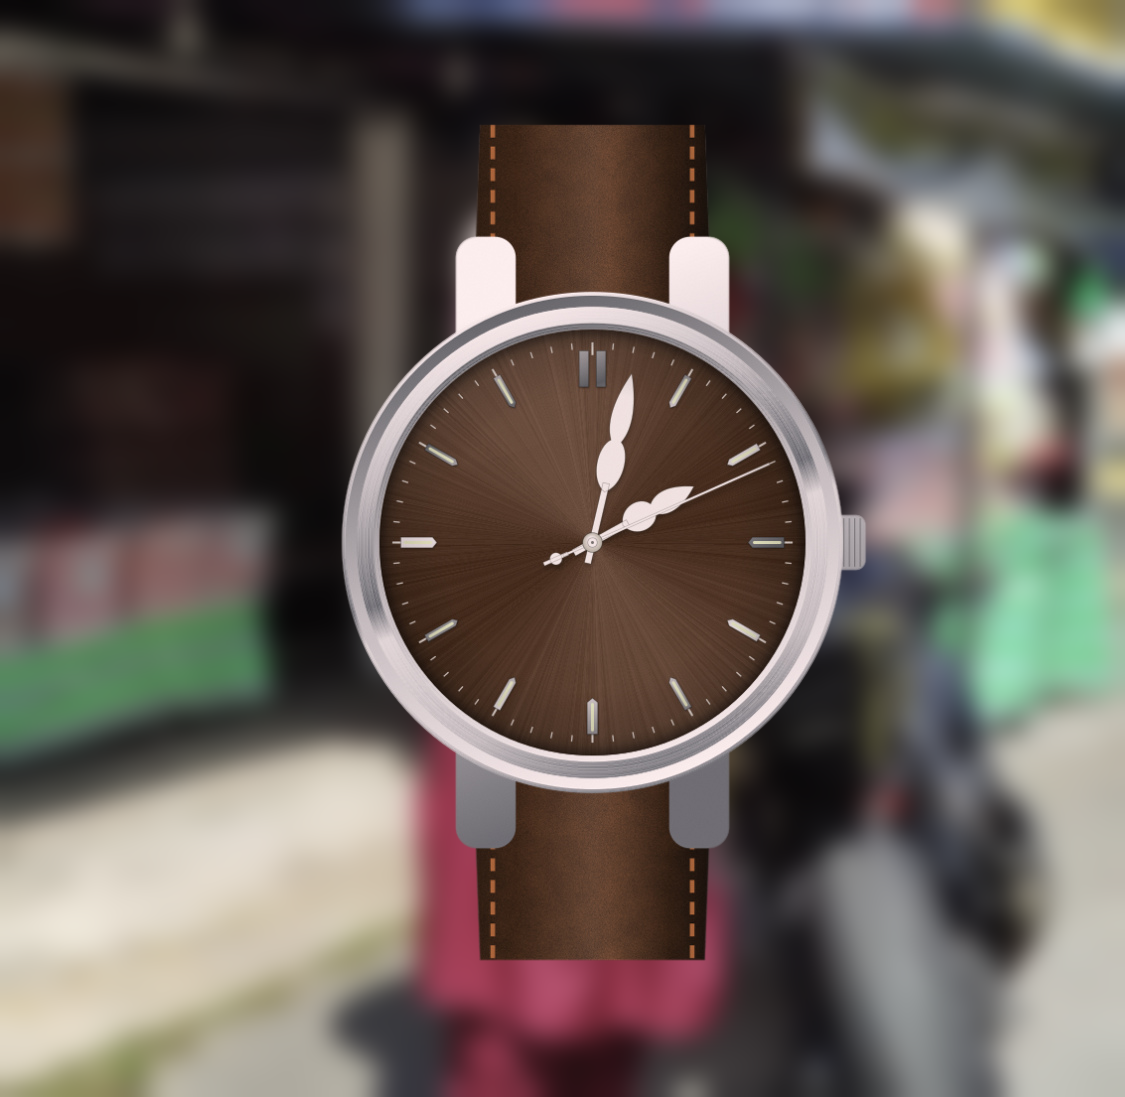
**2:02:11**
